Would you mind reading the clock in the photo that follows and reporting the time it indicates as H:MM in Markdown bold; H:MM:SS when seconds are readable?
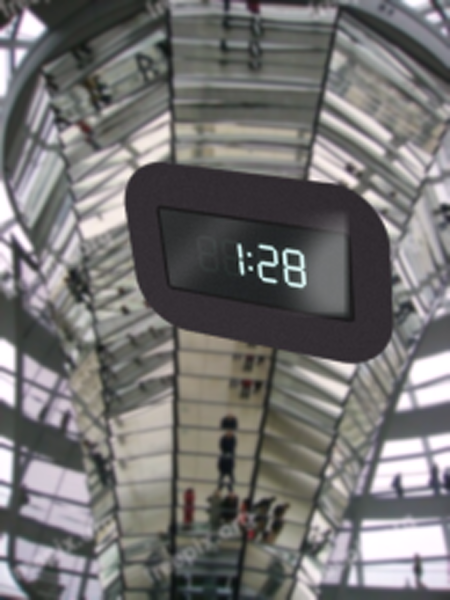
**1:28**
